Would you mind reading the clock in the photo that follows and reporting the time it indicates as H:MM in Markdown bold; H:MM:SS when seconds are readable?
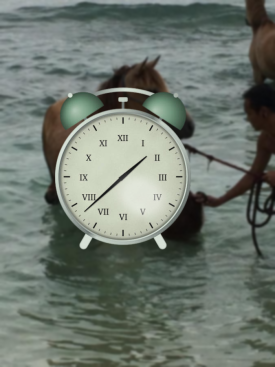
**1:38**
